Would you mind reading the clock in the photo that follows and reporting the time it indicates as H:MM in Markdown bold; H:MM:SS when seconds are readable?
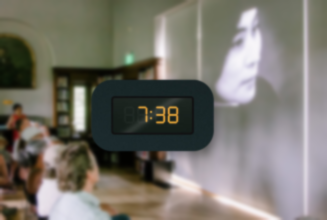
**7:38**
